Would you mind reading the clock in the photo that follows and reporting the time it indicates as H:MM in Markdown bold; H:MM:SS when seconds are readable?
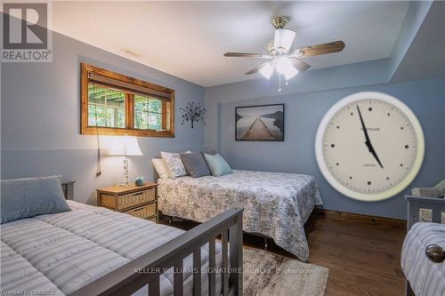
**4:57**
